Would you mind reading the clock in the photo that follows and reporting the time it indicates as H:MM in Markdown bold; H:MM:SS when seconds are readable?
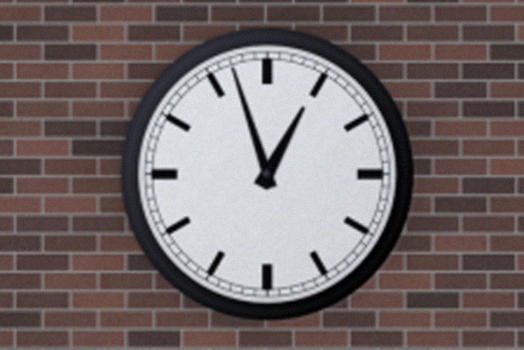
**12:57**
